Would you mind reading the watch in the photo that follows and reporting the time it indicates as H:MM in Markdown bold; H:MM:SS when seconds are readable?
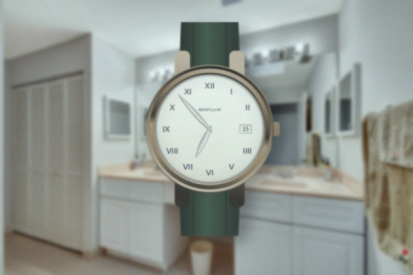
**6:53**
